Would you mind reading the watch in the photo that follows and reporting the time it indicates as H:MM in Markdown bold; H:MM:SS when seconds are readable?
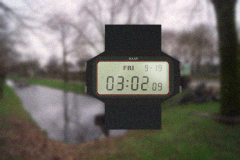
**3:02:09**
